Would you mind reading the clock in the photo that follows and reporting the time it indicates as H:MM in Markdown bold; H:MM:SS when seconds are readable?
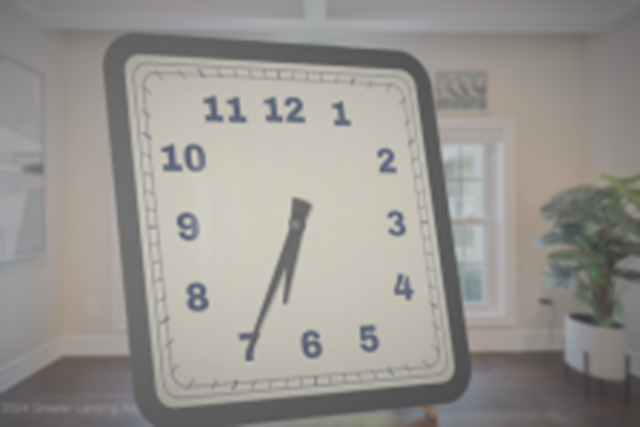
**6:35**
